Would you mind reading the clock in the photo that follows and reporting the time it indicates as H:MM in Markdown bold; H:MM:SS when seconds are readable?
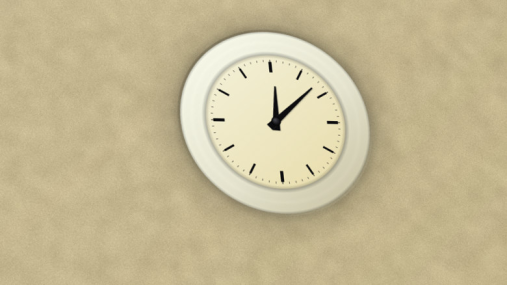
**12:08**
